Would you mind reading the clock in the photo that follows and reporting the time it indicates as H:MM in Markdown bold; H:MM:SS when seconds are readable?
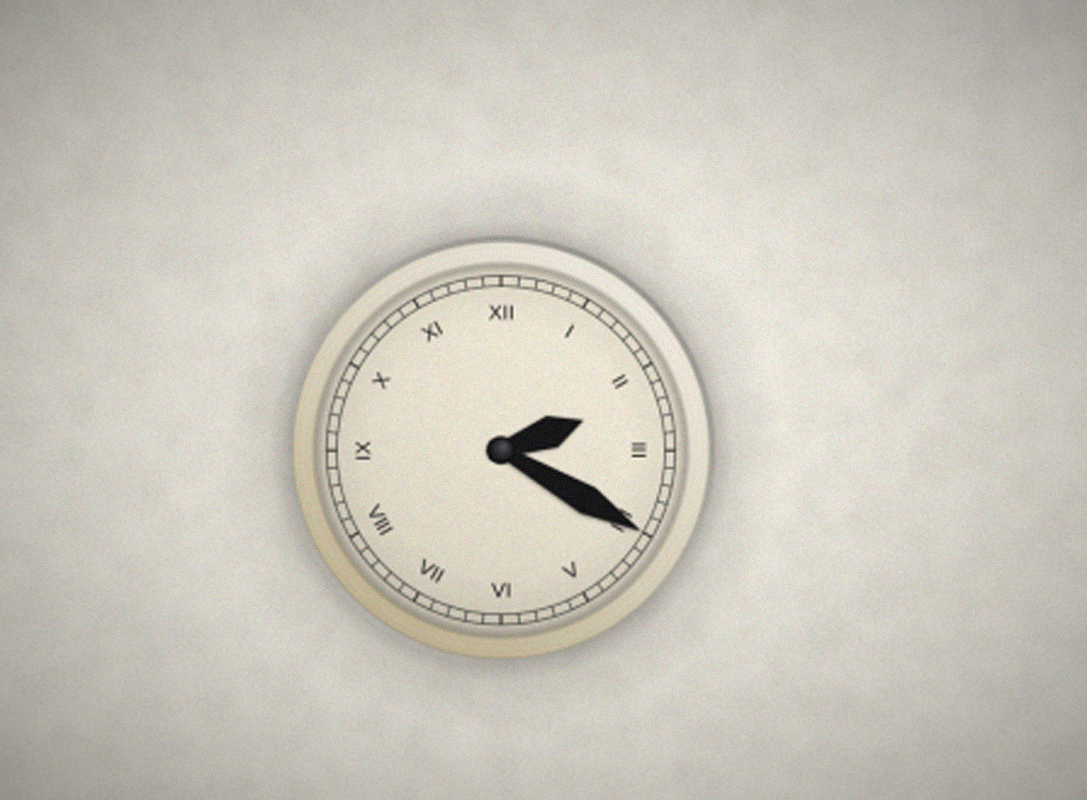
**2:20**
